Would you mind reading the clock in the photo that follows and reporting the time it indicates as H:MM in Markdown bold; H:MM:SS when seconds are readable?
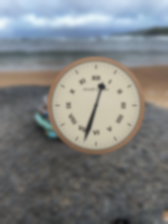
**12:33**
